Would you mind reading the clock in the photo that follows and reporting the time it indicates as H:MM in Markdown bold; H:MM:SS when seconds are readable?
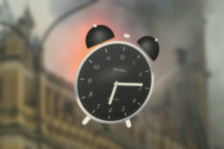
**6:14**
